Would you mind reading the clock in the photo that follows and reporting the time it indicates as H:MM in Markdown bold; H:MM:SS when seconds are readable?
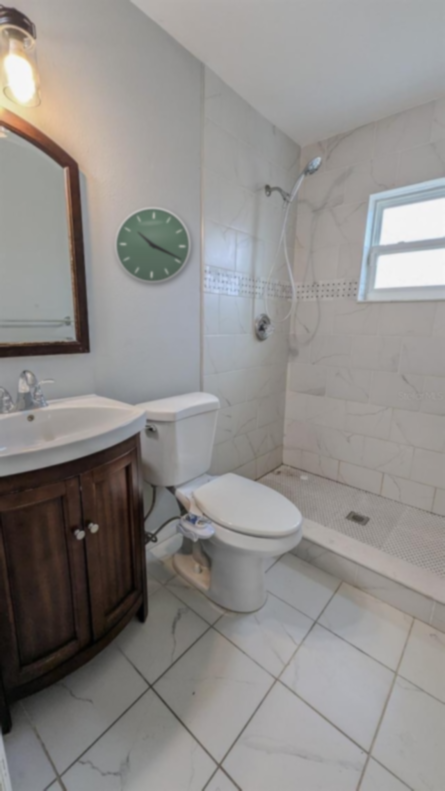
**10:19**
